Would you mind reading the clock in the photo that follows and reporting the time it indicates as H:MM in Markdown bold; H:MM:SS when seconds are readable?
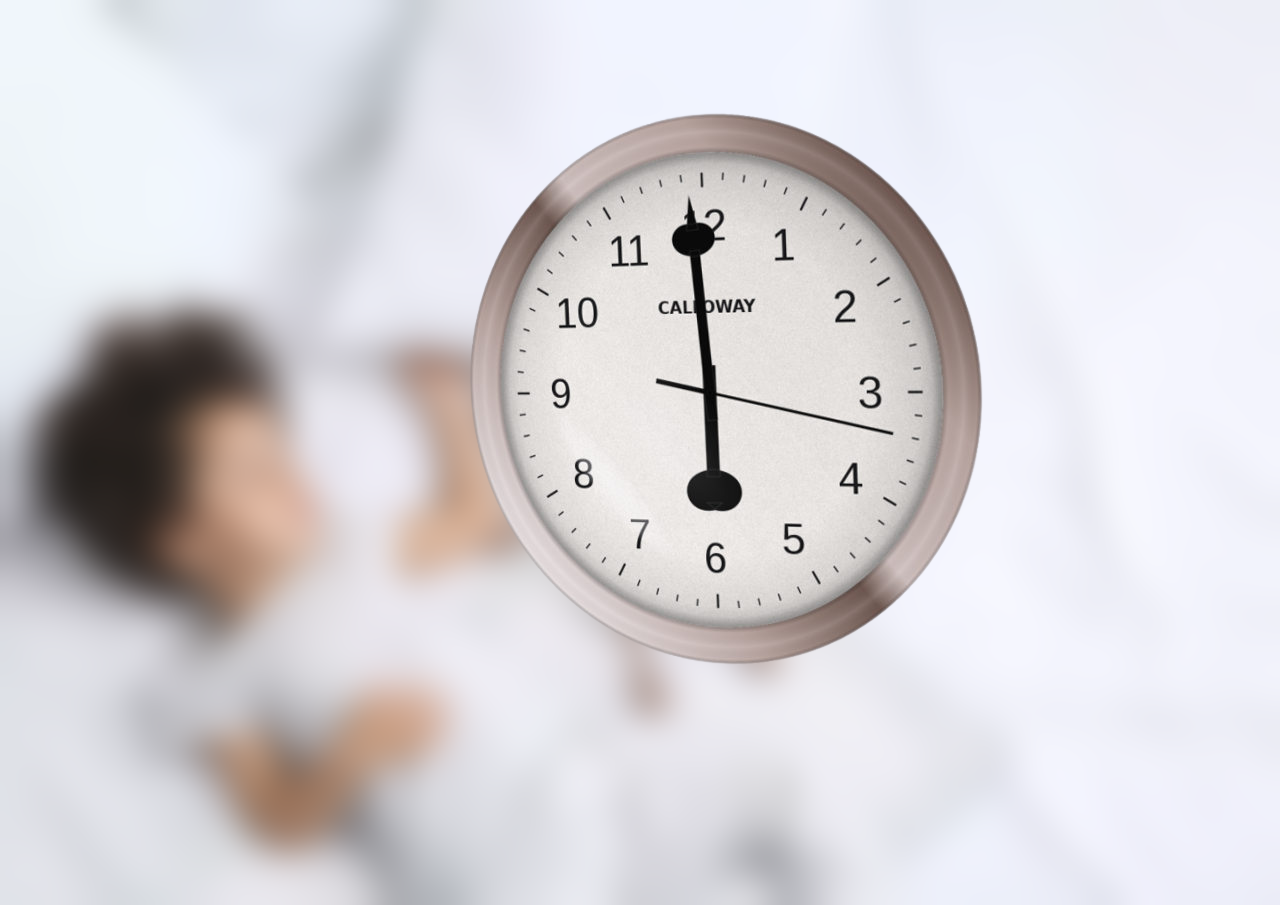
**5:59:17**
